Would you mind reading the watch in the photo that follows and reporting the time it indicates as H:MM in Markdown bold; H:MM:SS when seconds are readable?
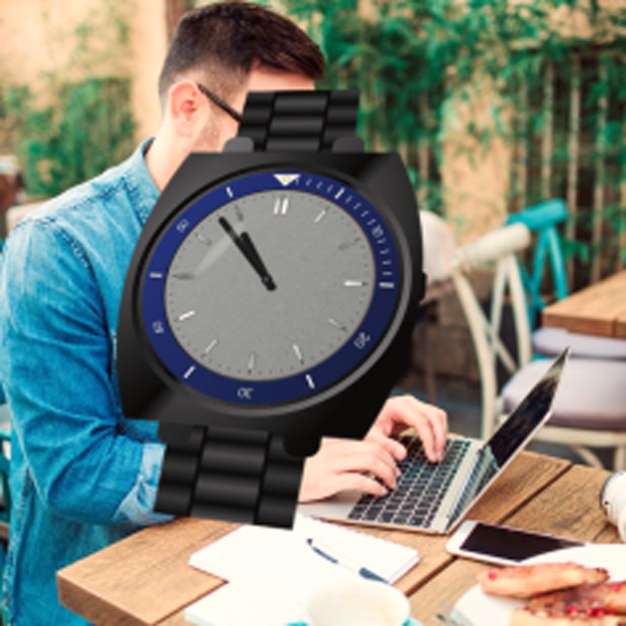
**10:53**
